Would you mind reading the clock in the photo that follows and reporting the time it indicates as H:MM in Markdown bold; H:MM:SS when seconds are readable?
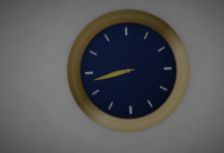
**8:43**
